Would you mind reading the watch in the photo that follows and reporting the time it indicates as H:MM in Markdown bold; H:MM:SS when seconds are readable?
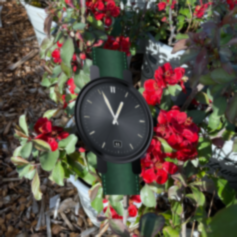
**12:56**
